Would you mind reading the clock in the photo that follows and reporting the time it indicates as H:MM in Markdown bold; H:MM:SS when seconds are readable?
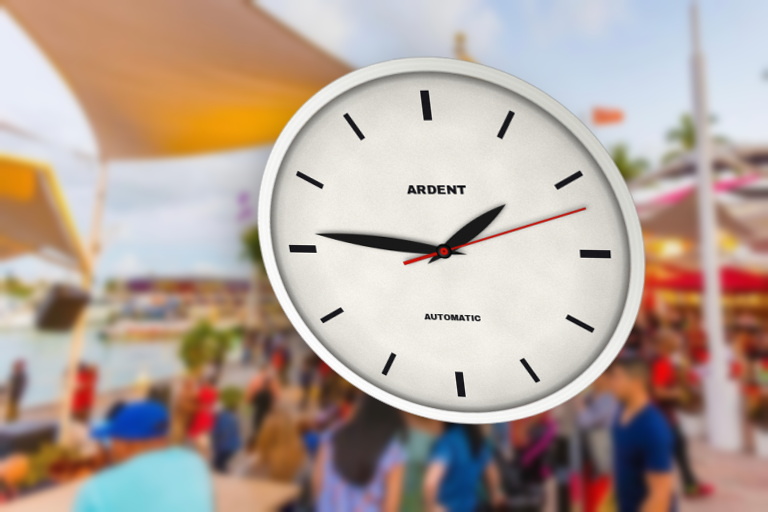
**1:46:12**
